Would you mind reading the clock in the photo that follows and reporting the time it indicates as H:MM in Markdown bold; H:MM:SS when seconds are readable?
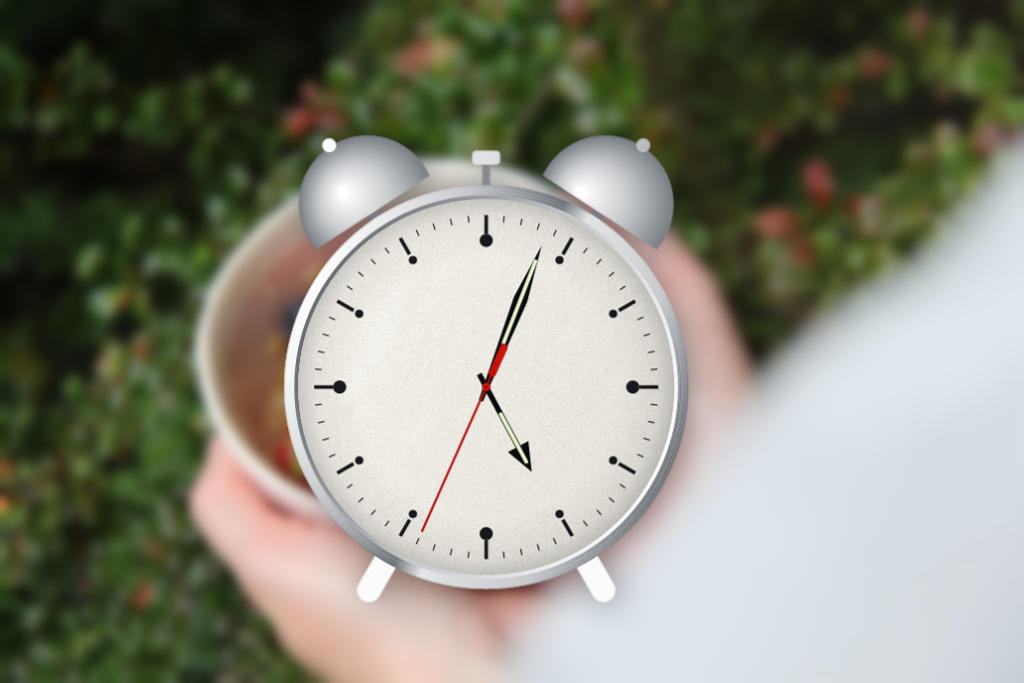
**5:03:34**
